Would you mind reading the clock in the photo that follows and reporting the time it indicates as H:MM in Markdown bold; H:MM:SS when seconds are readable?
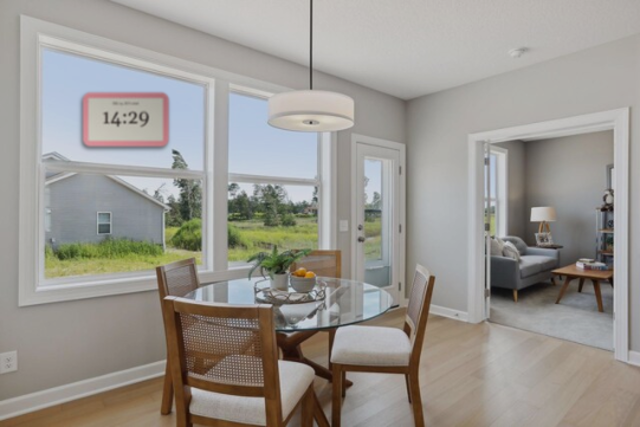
**14:29**
